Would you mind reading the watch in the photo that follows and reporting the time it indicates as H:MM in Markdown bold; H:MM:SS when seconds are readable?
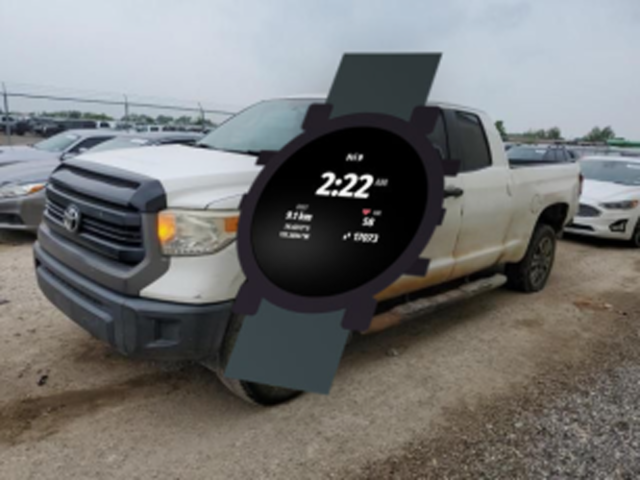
**2:22**
